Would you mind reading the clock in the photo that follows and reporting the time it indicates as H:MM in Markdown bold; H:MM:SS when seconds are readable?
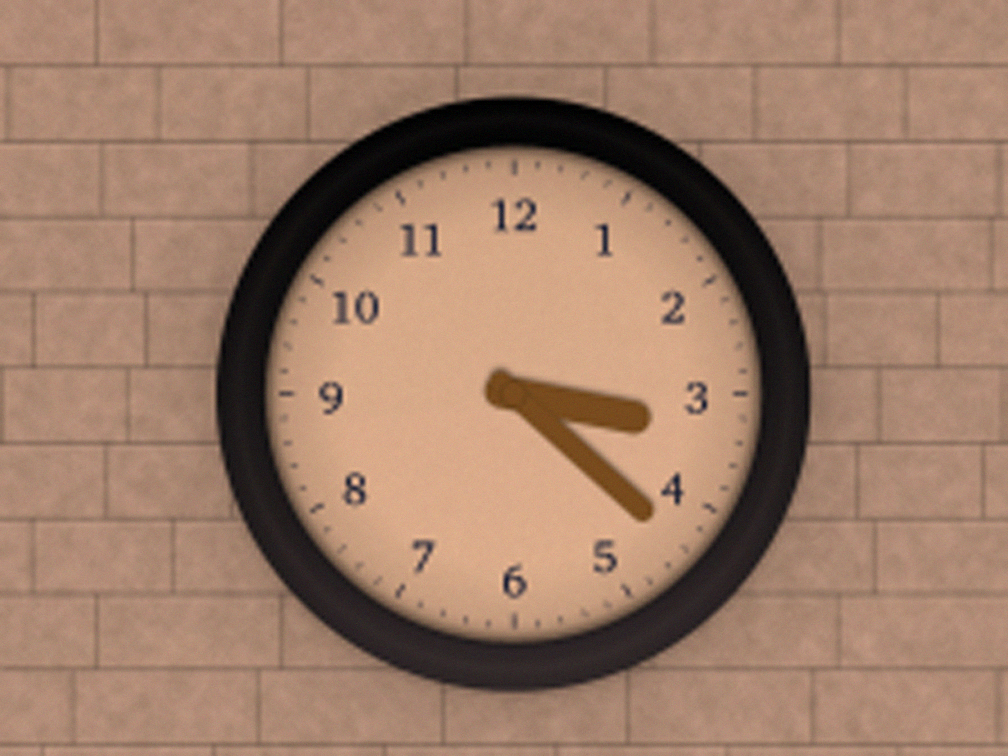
**3:22**
